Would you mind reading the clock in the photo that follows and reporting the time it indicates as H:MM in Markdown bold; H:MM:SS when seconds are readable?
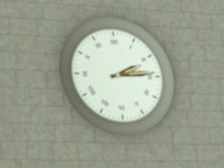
**2:14**
